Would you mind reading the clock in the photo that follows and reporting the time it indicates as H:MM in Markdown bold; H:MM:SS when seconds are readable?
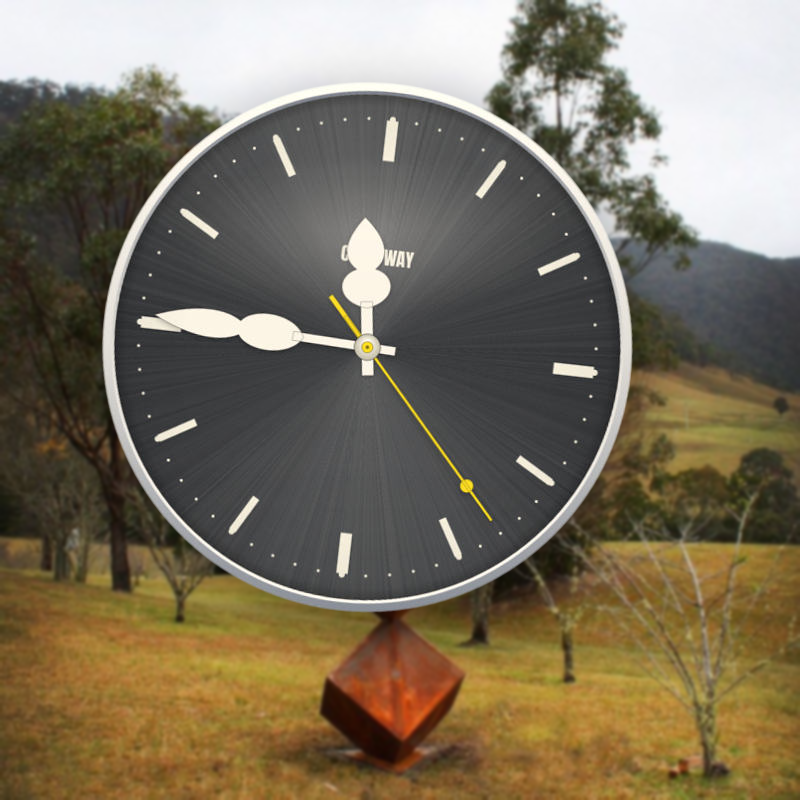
**11:45:23**
